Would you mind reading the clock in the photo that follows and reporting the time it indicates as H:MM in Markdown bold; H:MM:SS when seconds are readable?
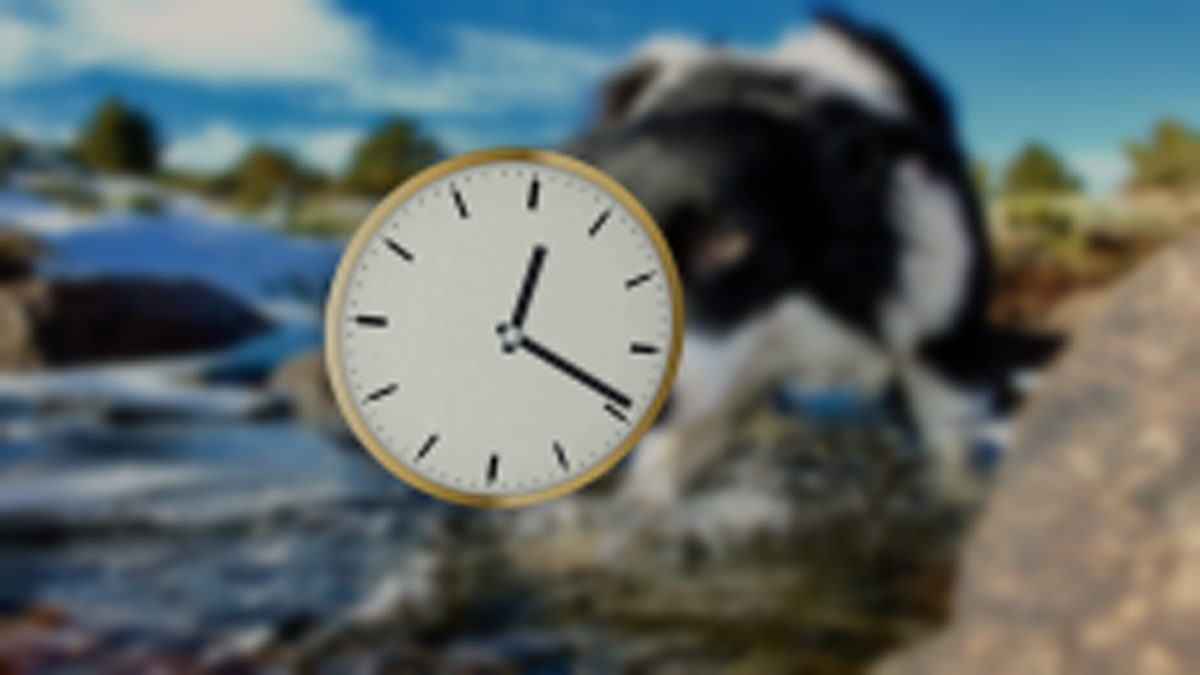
**12:19**
